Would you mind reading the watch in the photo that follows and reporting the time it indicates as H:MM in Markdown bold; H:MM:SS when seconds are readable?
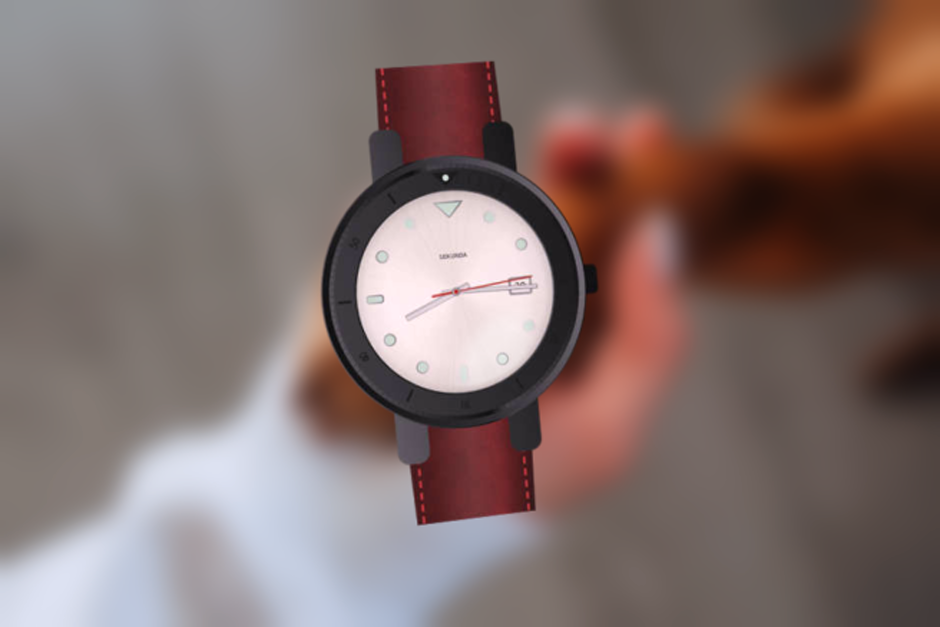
**8:15:14**
